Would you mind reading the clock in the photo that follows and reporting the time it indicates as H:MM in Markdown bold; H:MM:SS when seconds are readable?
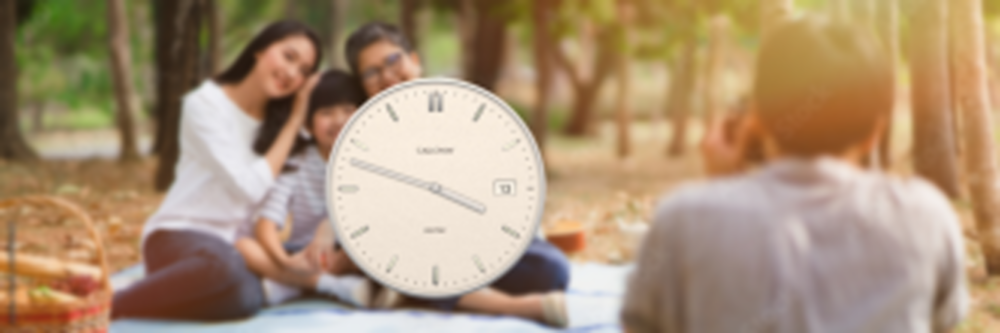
**3:48**
